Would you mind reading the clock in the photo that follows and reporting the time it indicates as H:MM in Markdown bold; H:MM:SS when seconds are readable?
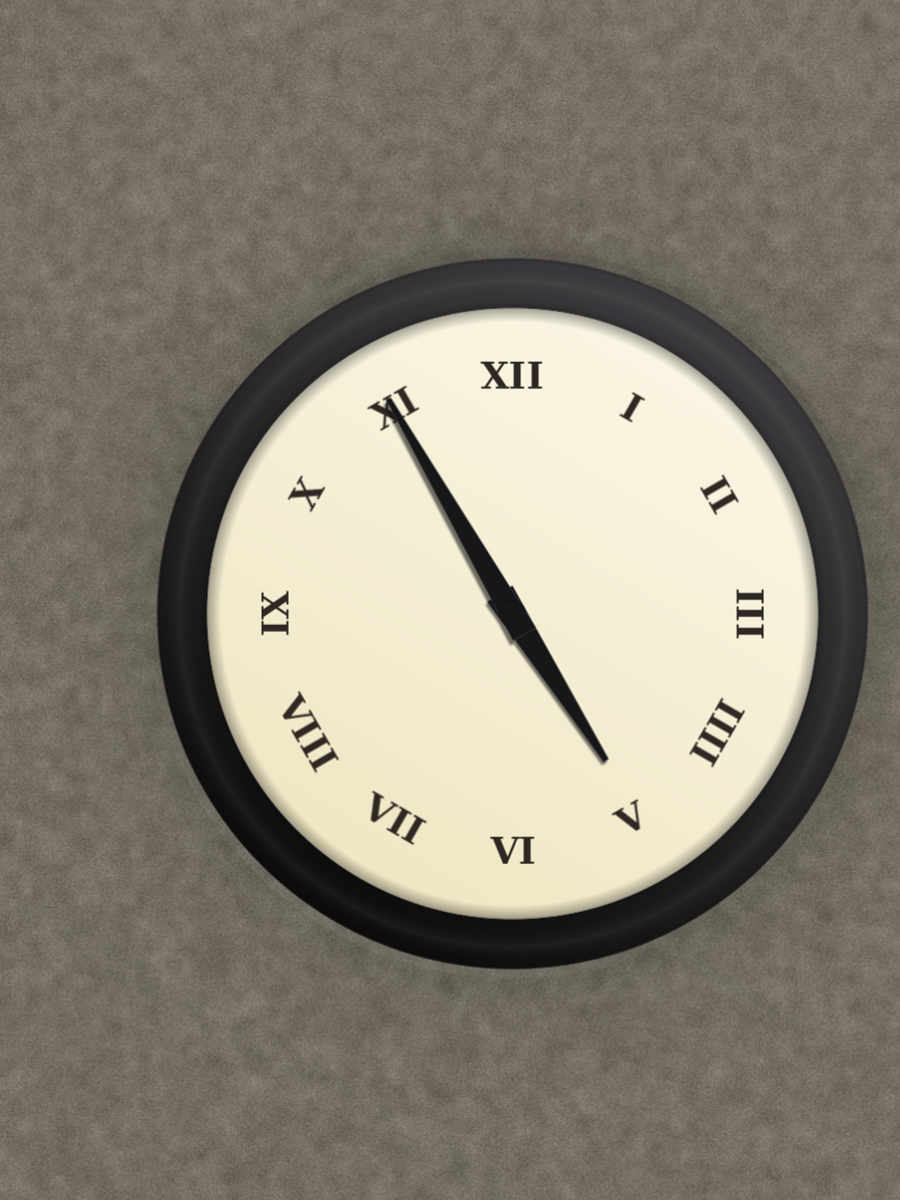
**4:55**
